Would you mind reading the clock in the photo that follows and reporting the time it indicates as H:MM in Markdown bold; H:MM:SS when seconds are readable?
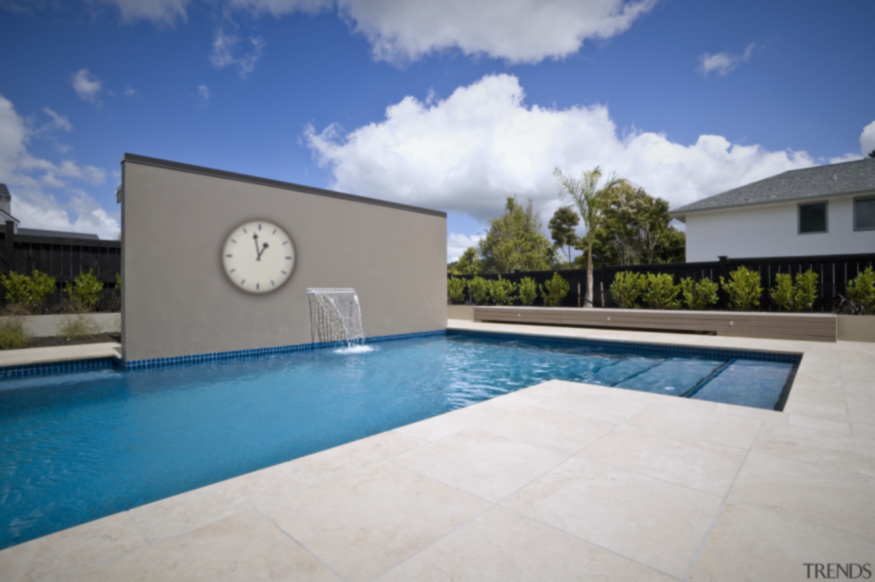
**12:58**
